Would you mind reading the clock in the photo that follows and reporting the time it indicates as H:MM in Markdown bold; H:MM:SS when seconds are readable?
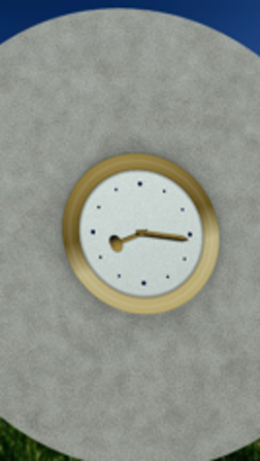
**8:16**
